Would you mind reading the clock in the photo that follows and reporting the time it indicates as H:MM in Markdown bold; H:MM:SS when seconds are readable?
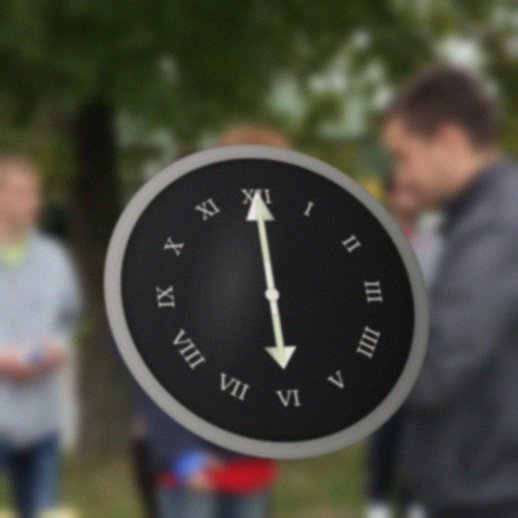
**6:00**
